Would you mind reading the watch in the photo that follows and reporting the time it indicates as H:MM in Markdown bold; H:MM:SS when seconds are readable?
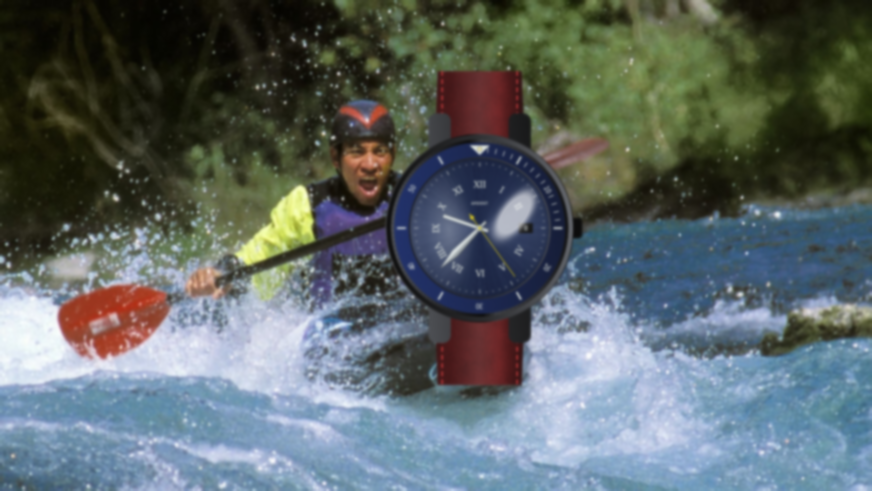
**9:37:24**
